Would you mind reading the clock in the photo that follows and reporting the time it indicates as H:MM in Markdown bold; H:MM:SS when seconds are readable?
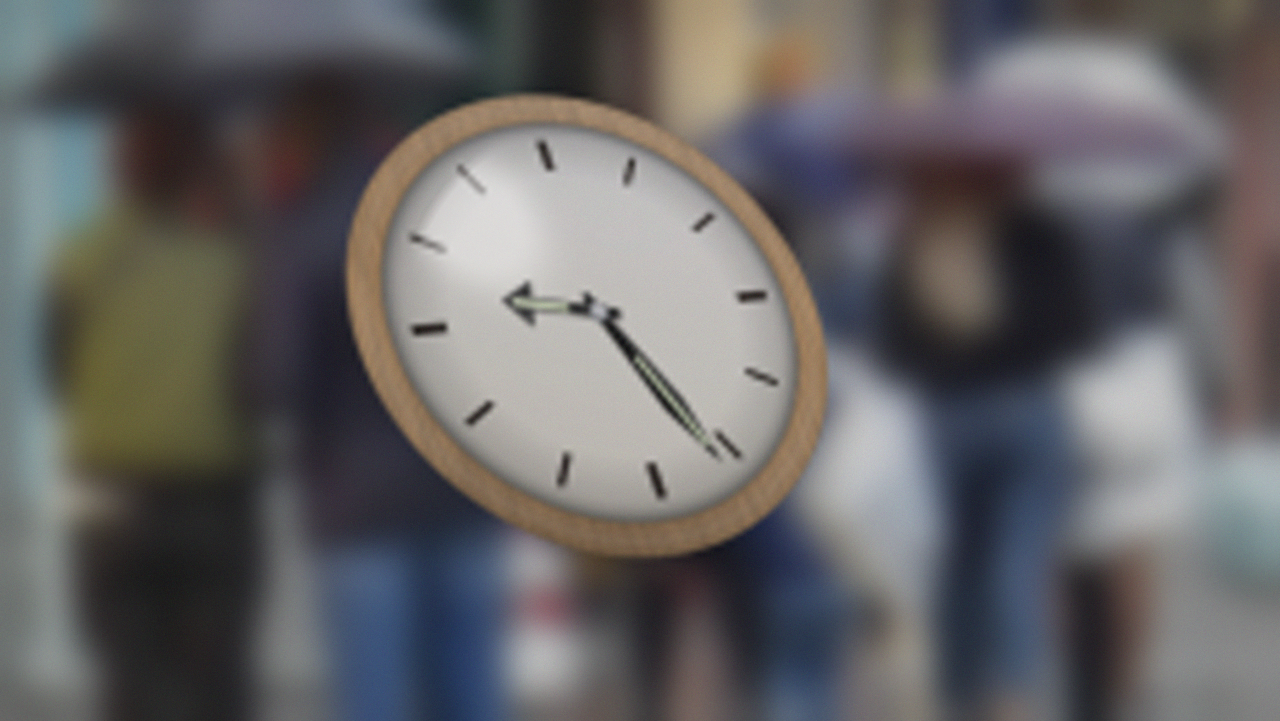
**9:26**
